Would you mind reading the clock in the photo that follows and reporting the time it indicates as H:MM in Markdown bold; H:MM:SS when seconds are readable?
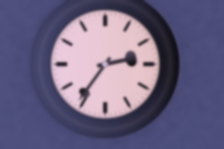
**2:36**
